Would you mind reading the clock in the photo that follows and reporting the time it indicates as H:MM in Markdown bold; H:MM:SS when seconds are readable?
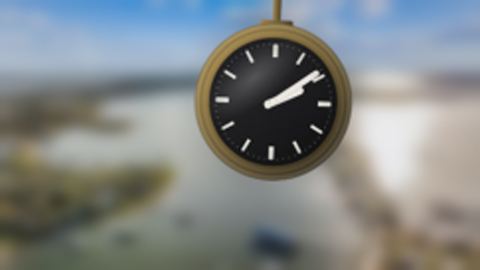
**2:09**
